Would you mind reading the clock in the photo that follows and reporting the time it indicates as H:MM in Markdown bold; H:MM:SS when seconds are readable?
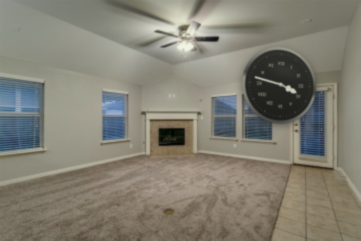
**3:47**
